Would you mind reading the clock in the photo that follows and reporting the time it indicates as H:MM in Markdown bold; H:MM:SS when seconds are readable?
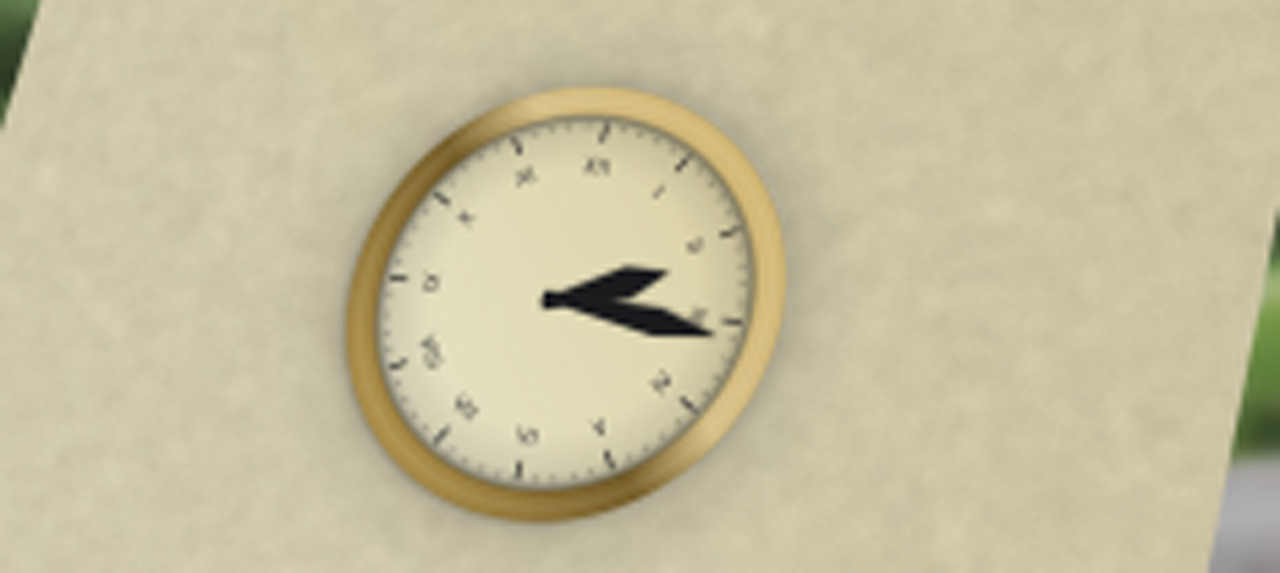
**2:16**
